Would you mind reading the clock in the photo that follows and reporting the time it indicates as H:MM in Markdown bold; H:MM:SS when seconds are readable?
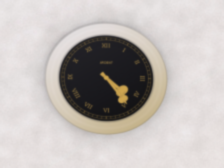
**4:24**
